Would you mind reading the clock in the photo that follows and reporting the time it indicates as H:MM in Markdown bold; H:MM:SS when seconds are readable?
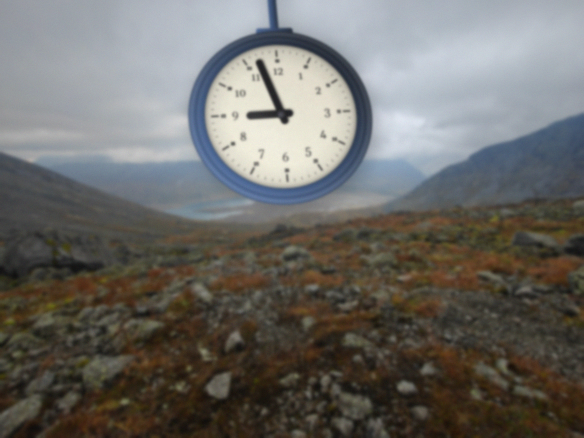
**8:57**
